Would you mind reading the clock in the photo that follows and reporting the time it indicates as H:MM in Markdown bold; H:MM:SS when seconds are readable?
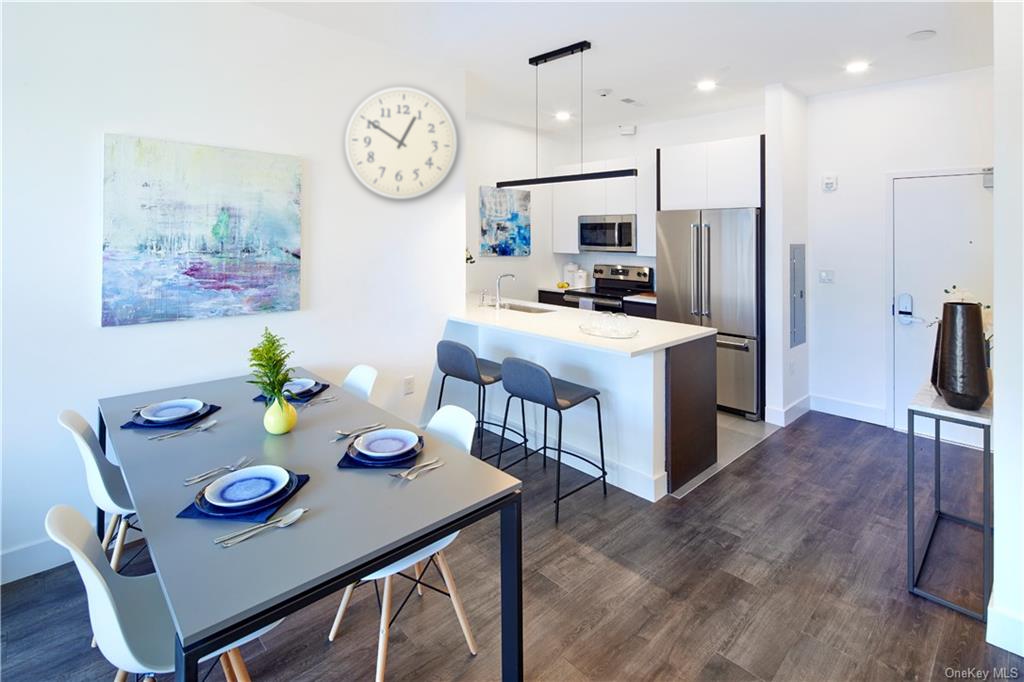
**12:50**
